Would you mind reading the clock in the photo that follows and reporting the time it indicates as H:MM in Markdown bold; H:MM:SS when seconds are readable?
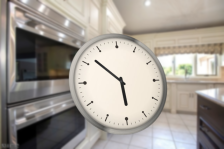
**5:52**
